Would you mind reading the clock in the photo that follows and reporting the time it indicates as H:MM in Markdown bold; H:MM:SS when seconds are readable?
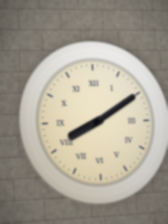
**8:10**
